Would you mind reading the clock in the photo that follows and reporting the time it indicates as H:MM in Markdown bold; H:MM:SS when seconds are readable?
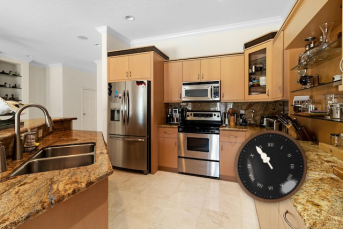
**10:54**
